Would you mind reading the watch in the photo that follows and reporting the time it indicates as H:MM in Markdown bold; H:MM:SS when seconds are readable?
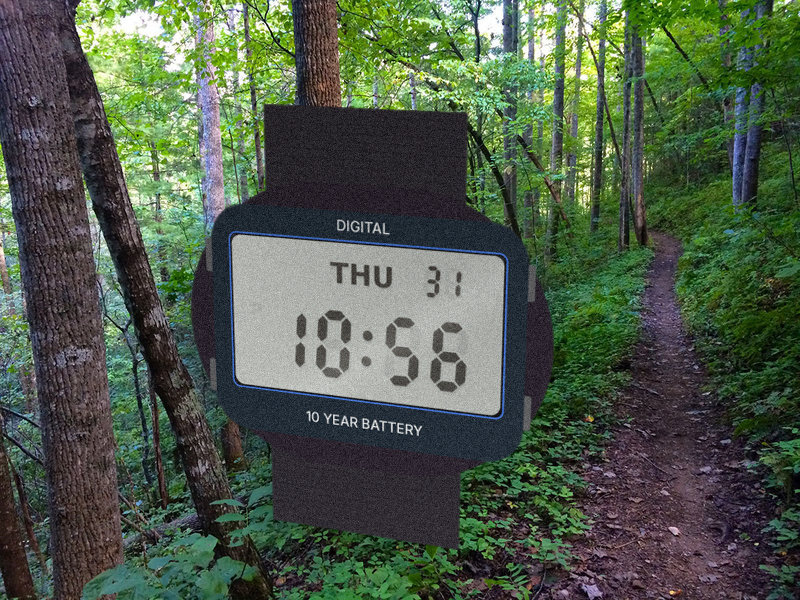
**10:56**
